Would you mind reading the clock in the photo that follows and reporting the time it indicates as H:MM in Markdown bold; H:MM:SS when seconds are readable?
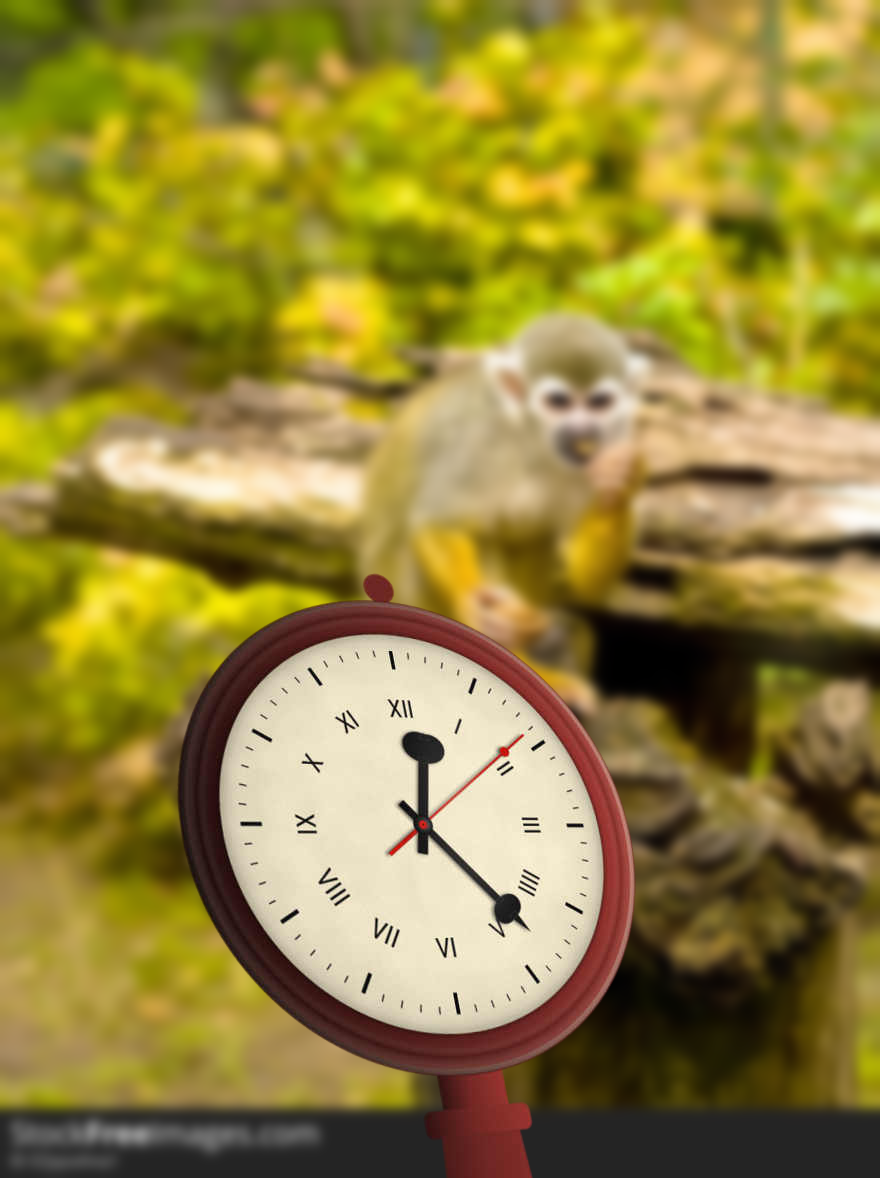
**12:23:09**
